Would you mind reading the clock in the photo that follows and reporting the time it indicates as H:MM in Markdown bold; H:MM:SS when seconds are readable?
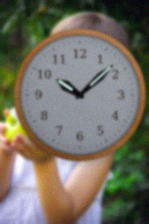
**10:08**
